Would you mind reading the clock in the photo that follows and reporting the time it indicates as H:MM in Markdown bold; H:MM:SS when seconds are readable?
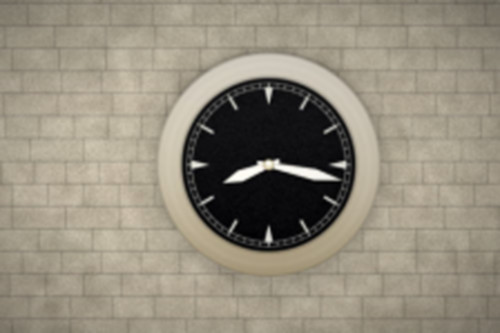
**8:17**
